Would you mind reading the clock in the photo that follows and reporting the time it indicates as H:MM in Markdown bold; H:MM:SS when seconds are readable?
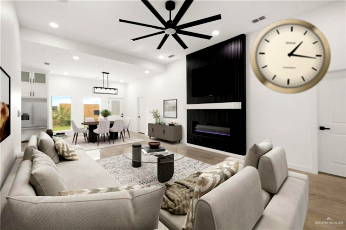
**1:16**
